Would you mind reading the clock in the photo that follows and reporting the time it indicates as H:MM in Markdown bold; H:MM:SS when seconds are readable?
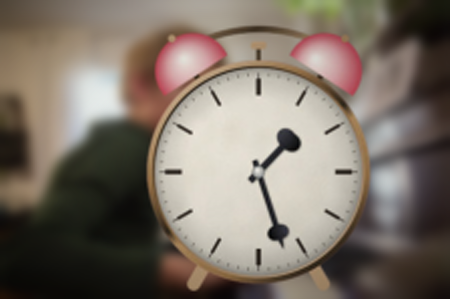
**1:27**
